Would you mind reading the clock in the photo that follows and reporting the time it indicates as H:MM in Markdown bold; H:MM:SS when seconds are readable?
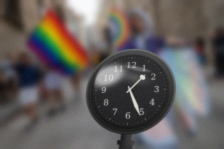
**1:26**
